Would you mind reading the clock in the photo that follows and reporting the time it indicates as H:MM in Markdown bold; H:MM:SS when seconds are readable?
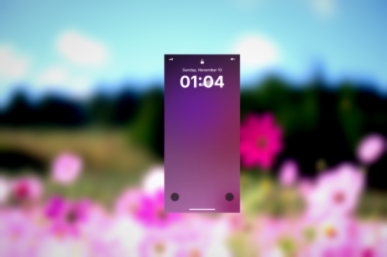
**1:04**
